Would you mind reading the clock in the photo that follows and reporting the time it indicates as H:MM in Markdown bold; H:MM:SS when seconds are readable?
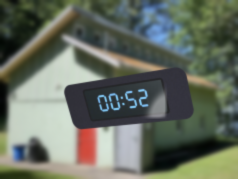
**0:52**
